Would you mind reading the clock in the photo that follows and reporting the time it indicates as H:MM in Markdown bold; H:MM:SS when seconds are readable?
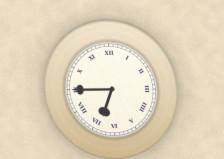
**6:45**
